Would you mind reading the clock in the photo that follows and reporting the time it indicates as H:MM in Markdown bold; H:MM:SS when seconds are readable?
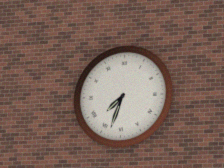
**7:33**
